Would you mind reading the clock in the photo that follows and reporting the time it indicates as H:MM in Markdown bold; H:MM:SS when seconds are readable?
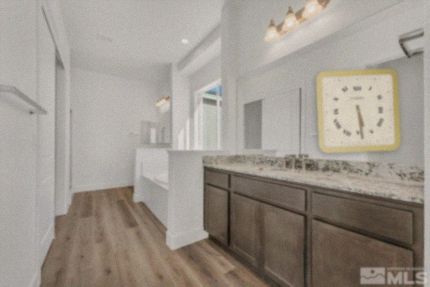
**5:29**
